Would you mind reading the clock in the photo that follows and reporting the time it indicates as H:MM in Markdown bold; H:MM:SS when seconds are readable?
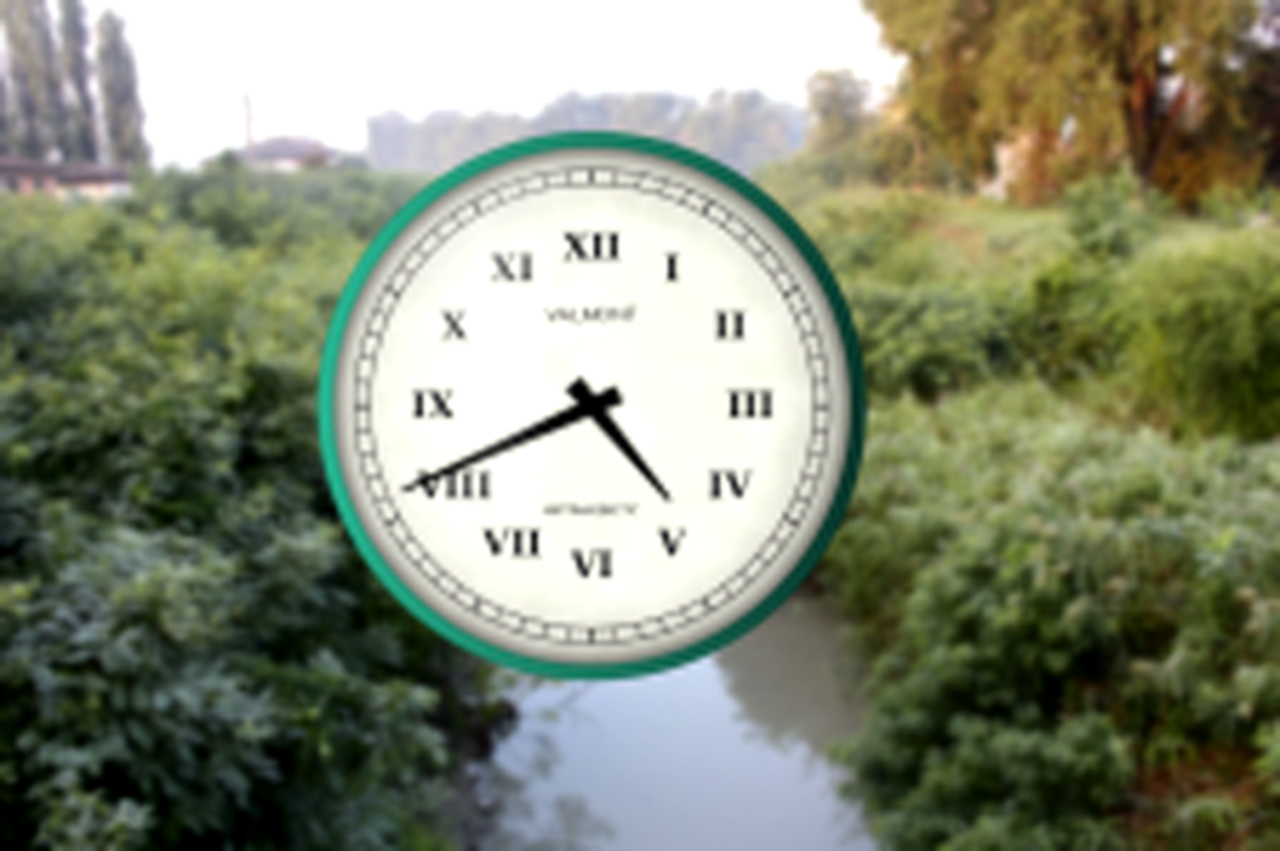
**4:41**
